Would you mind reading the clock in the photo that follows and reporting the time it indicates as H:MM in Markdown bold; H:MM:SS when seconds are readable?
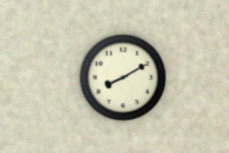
**8:10**
